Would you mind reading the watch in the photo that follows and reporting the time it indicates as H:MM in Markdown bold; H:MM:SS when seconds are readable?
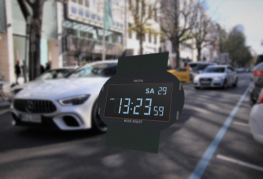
**13:23:59**
